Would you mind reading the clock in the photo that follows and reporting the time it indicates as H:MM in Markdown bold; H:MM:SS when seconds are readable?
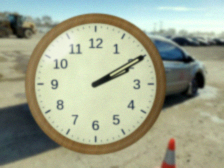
**2:10**
